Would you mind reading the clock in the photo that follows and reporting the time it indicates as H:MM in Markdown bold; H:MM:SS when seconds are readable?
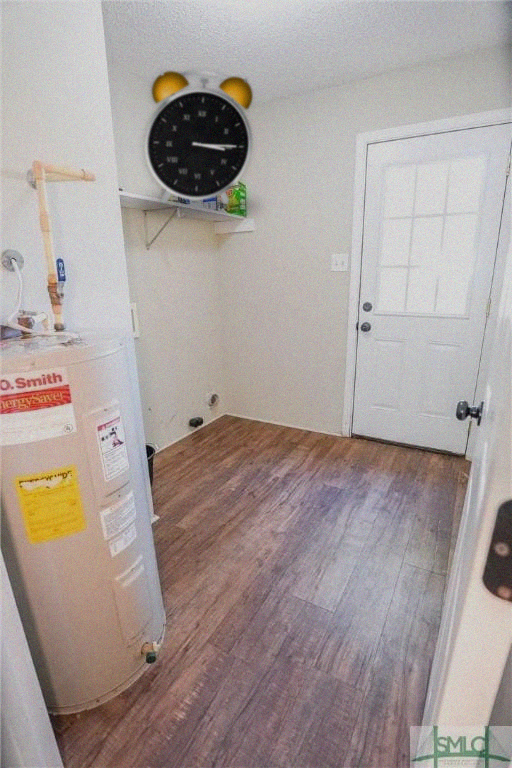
**3:15**
